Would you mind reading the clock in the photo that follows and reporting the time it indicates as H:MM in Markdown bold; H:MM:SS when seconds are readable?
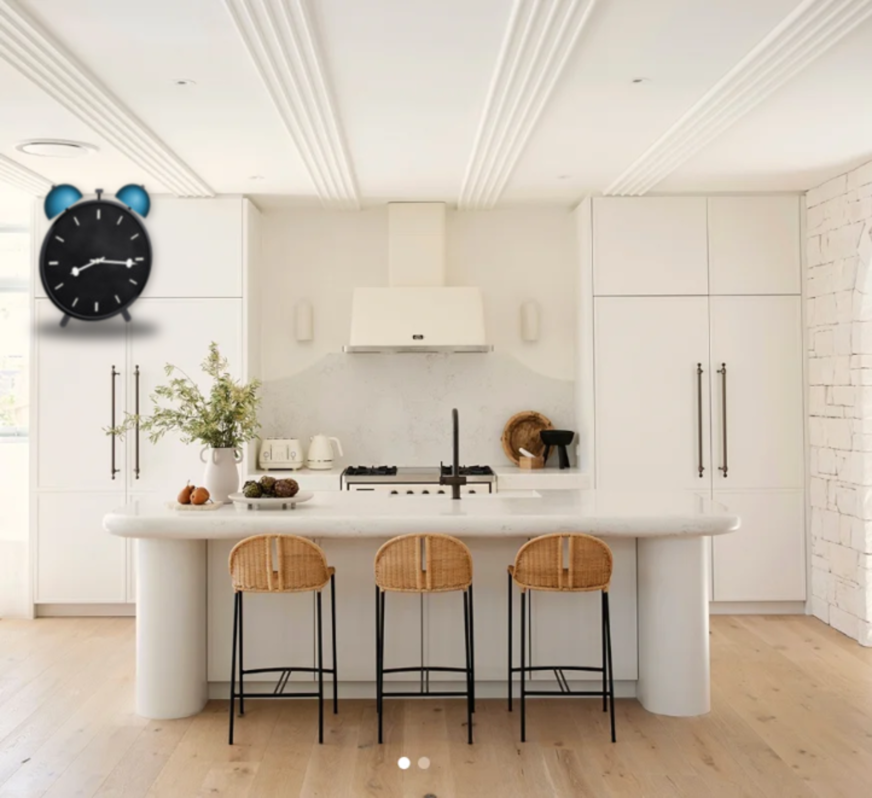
**8:16**
